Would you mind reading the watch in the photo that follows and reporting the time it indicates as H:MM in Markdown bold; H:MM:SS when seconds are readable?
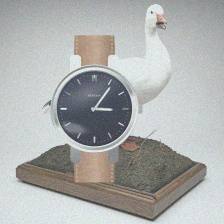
**3:06**
